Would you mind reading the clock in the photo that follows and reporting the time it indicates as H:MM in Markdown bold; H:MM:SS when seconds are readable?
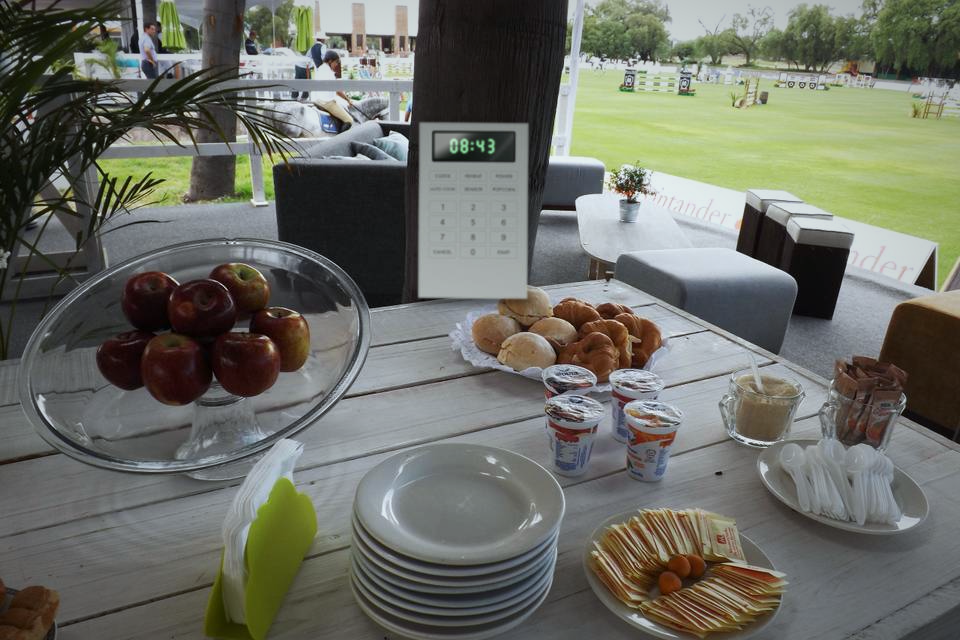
**8:43**
